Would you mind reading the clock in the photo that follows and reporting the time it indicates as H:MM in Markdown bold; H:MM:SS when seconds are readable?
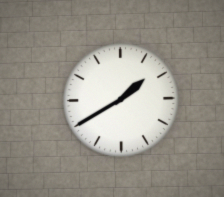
**1:40**
